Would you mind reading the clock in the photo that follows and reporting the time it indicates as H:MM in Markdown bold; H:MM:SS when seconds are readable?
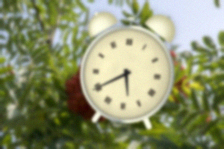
**5:40**
